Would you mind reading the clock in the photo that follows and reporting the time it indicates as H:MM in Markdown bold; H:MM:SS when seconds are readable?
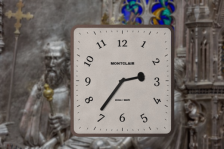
**2:36**
